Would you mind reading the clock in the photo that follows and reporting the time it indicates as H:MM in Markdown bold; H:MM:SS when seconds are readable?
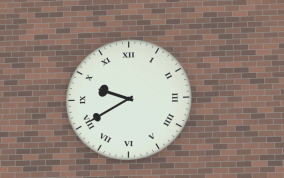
**9:40**
